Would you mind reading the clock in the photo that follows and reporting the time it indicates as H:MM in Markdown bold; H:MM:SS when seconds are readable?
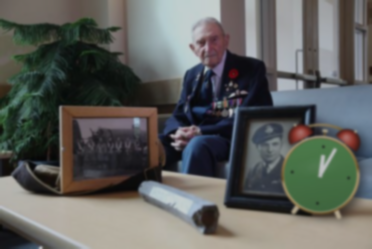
**12:04**
